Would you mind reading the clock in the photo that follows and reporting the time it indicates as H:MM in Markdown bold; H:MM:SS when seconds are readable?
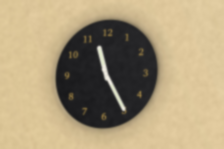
**11:25**
